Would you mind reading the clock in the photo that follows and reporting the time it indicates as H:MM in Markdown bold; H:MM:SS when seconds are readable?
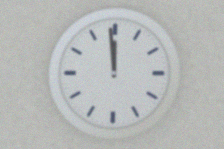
**11:59**
